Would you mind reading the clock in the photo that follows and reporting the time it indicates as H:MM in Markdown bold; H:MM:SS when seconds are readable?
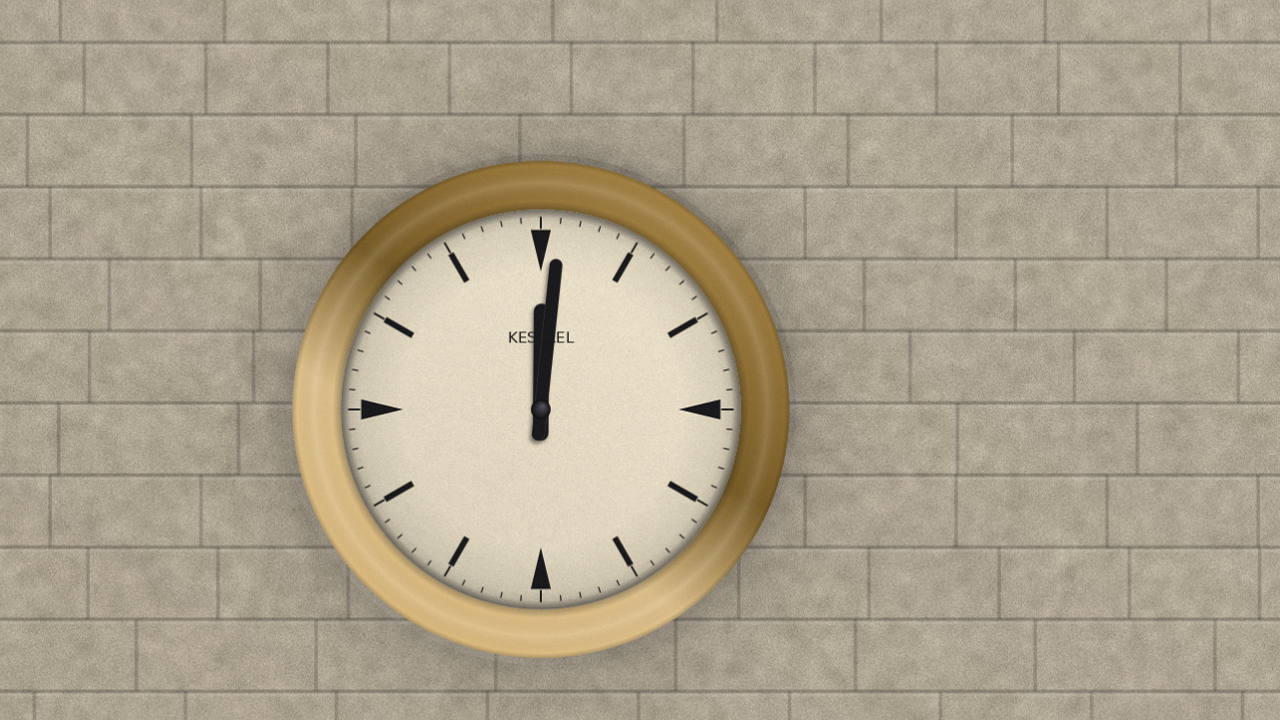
**12:01**
